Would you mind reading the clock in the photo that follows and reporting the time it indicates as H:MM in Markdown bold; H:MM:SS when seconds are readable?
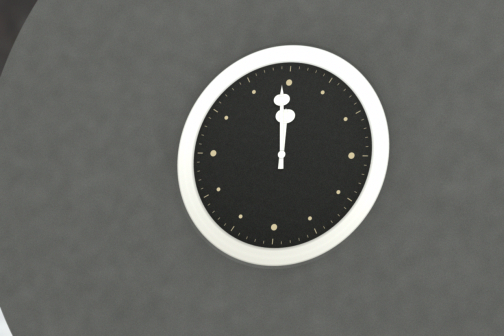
**11:59**
